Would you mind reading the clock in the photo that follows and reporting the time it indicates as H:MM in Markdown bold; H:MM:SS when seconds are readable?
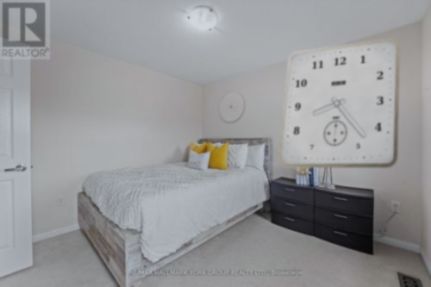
**8:23**
